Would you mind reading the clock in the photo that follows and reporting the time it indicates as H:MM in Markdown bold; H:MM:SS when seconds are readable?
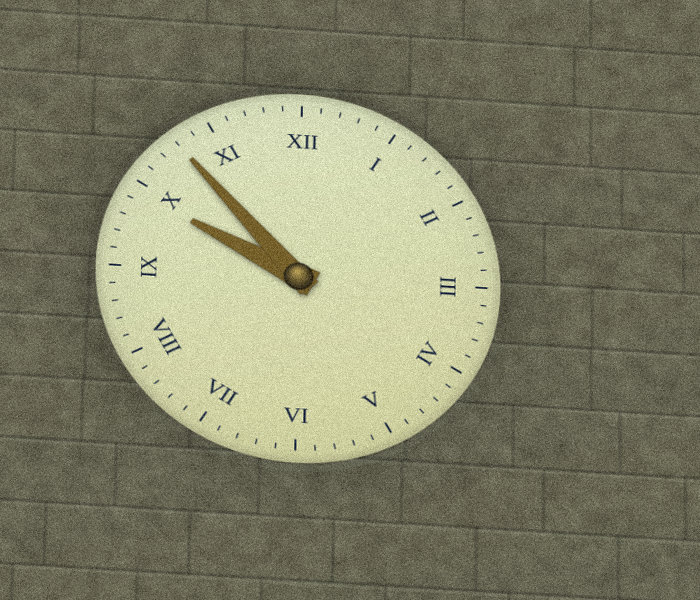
**9:53**
